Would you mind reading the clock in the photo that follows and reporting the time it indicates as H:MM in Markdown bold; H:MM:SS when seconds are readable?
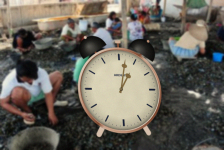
**1:02**
